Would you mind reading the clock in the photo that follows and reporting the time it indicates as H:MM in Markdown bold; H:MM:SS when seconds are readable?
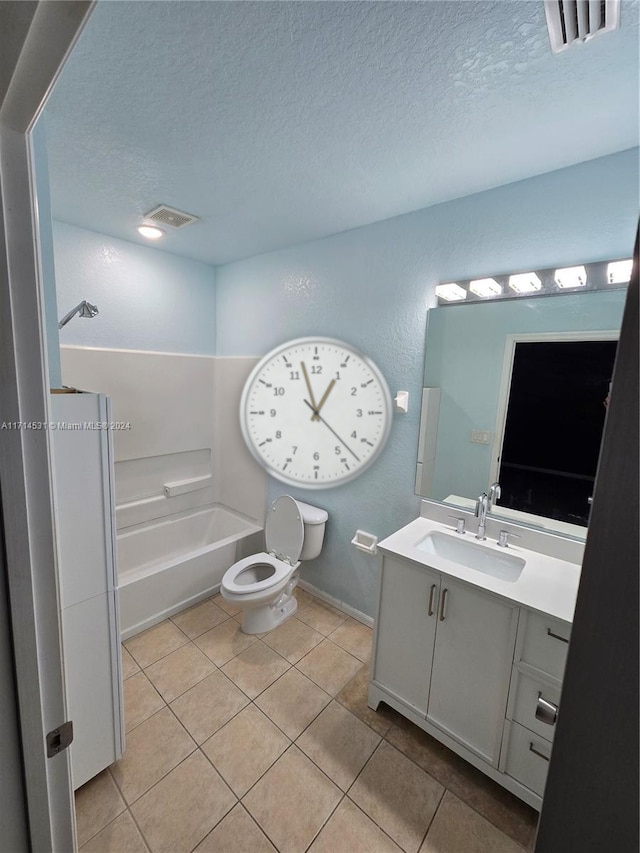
**12:57:23**
